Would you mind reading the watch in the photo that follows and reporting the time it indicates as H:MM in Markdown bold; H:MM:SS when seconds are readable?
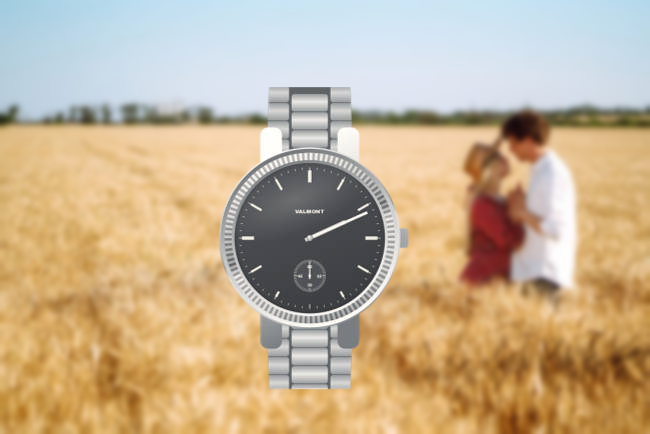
**2:11**
